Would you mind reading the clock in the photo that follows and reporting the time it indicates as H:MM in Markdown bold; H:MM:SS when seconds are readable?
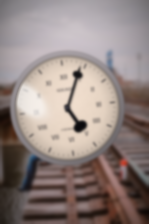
**5:04**
